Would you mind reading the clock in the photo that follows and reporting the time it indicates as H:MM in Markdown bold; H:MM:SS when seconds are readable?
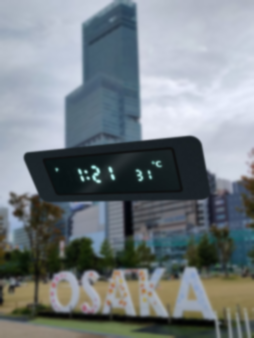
**1:21**
